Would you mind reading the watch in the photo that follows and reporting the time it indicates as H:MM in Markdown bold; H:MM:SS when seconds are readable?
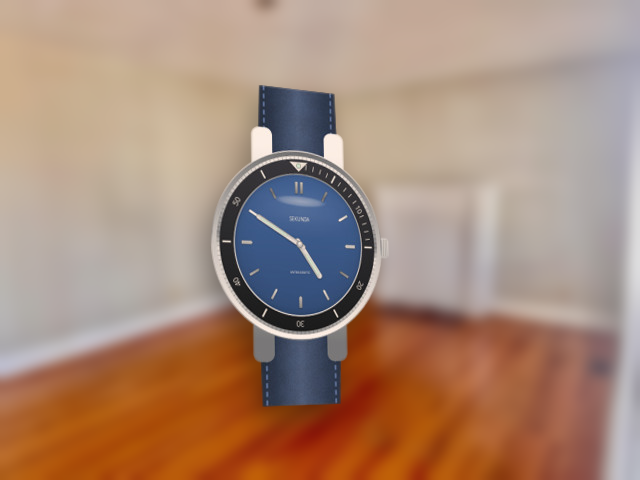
**4:50**
